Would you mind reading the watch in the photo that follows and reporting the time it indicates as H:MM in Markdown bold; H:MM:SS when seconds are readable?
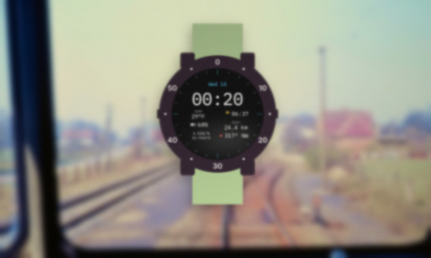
**0:20**
